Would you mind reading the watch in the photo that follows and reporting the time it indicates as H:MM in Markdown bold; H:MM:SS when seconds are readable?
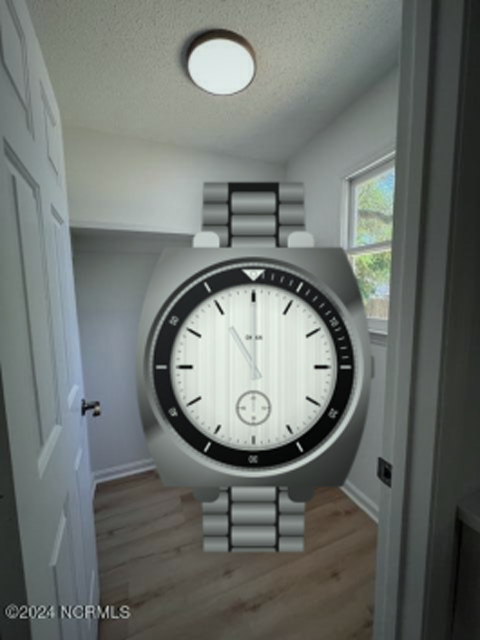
**11:00**
